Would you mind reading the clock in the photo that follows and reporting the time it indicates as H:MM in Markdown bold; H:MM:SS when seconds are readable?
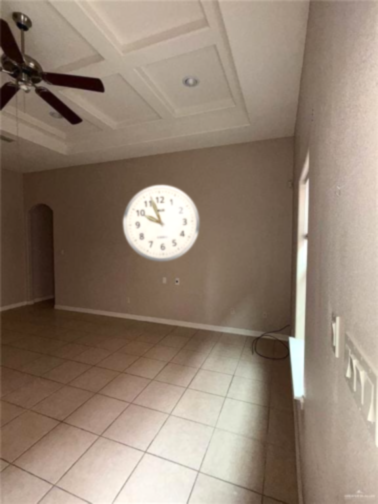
**9:57**
